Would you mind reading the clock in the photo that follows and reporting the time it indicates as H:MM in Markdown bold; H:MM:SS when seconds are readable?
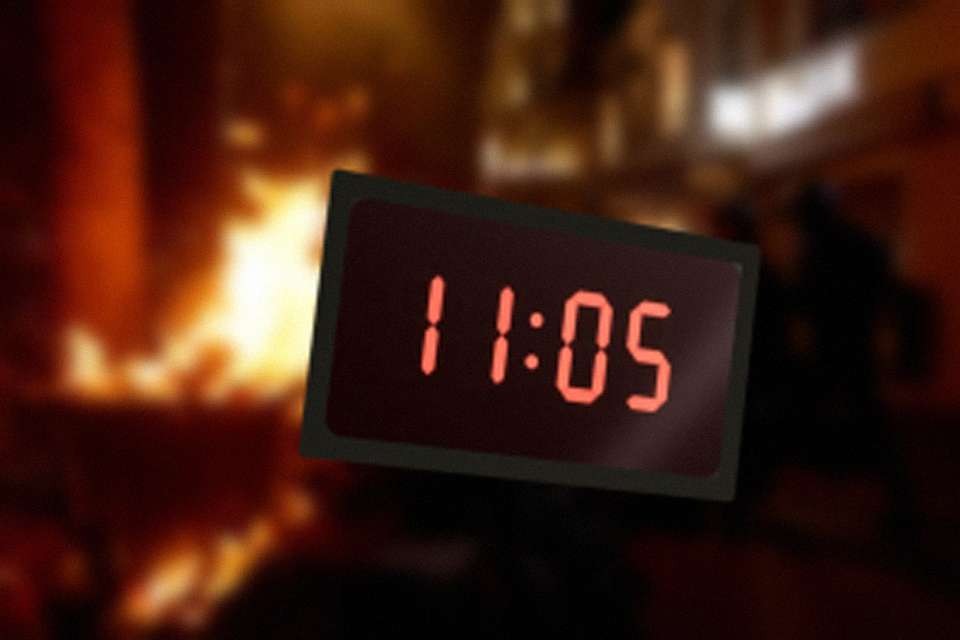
**11:05**
